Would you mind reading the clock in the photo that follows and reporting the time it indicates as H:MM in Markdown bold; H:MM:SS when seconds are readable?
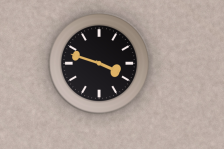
**3:48**
